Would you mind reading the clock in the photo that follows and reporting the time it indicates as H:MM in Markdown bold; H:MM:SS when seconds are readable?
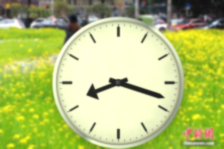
**8:18**
